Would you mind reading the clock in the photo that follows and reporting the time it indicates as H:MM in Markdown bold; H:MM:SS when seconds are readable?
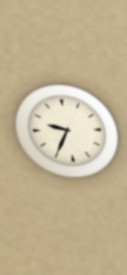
**9:35**
